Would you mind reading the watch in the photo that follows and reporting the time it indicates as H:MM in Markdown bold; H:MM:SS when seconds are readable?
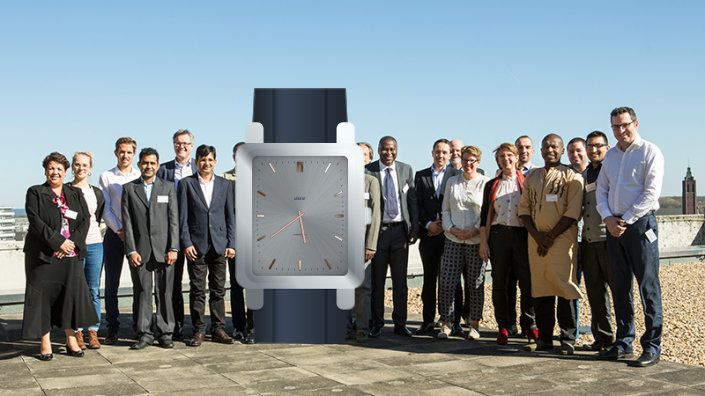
**5:39**
